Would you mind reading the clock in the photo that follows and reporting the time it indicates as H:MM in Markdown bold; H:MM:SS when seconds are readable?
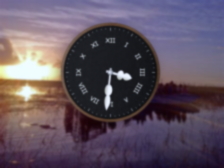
**3:31**
